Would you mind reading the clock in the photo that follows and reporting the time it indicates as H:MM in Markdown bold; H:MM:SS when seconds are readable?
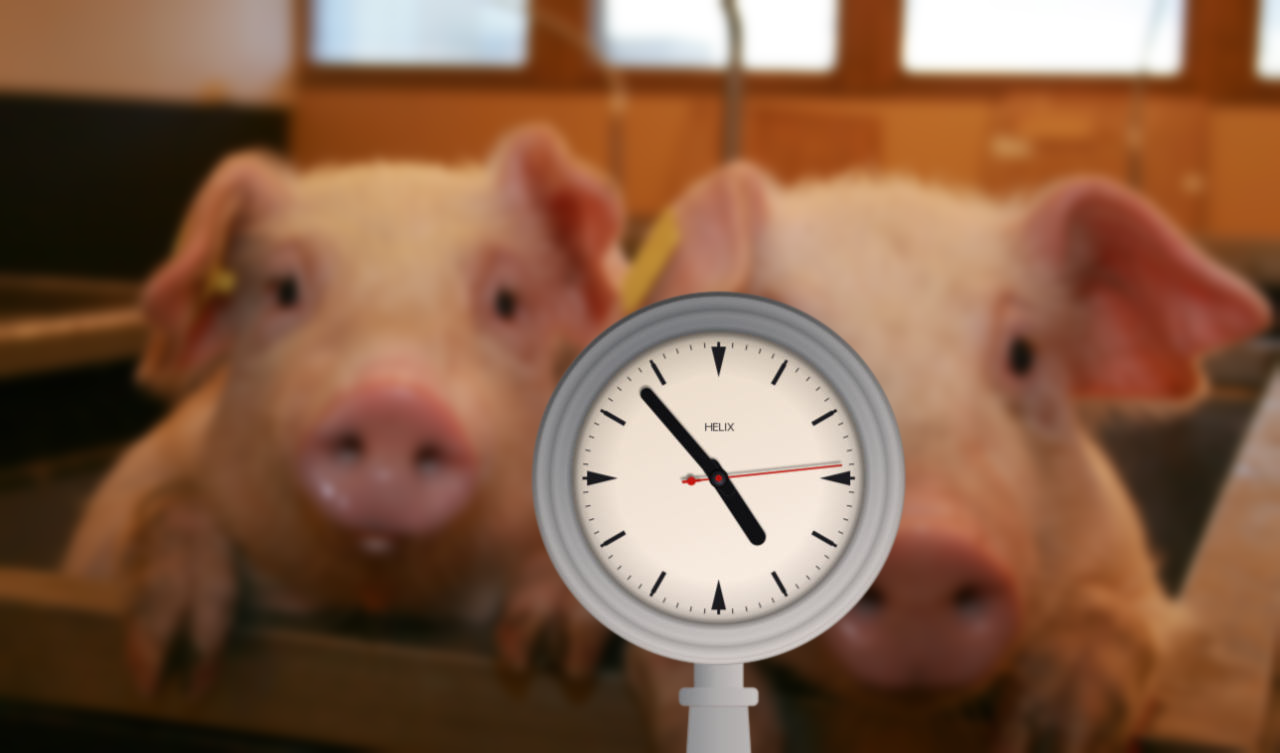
**4:53:14**
